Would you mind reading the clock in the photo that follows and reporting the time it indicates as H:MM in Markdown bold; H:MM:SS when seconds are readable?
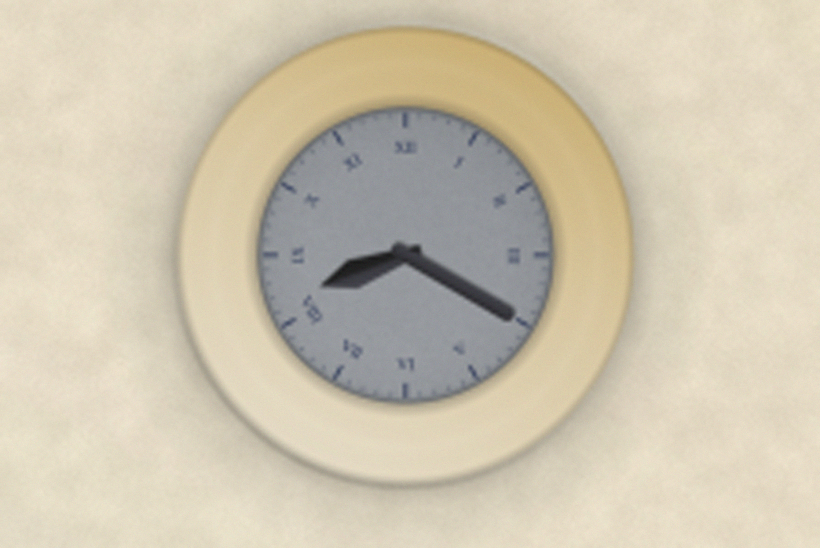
**8:20**
